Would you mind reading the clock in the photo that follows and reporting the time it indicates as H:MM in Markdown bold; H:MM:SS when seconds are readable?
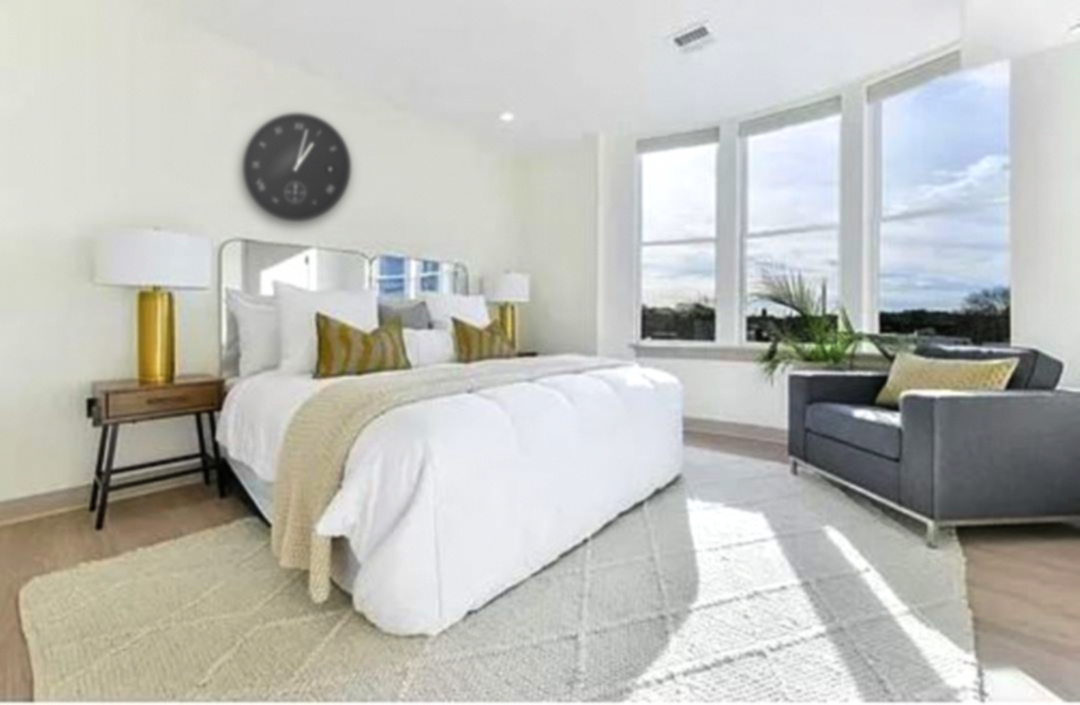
**1:02**
